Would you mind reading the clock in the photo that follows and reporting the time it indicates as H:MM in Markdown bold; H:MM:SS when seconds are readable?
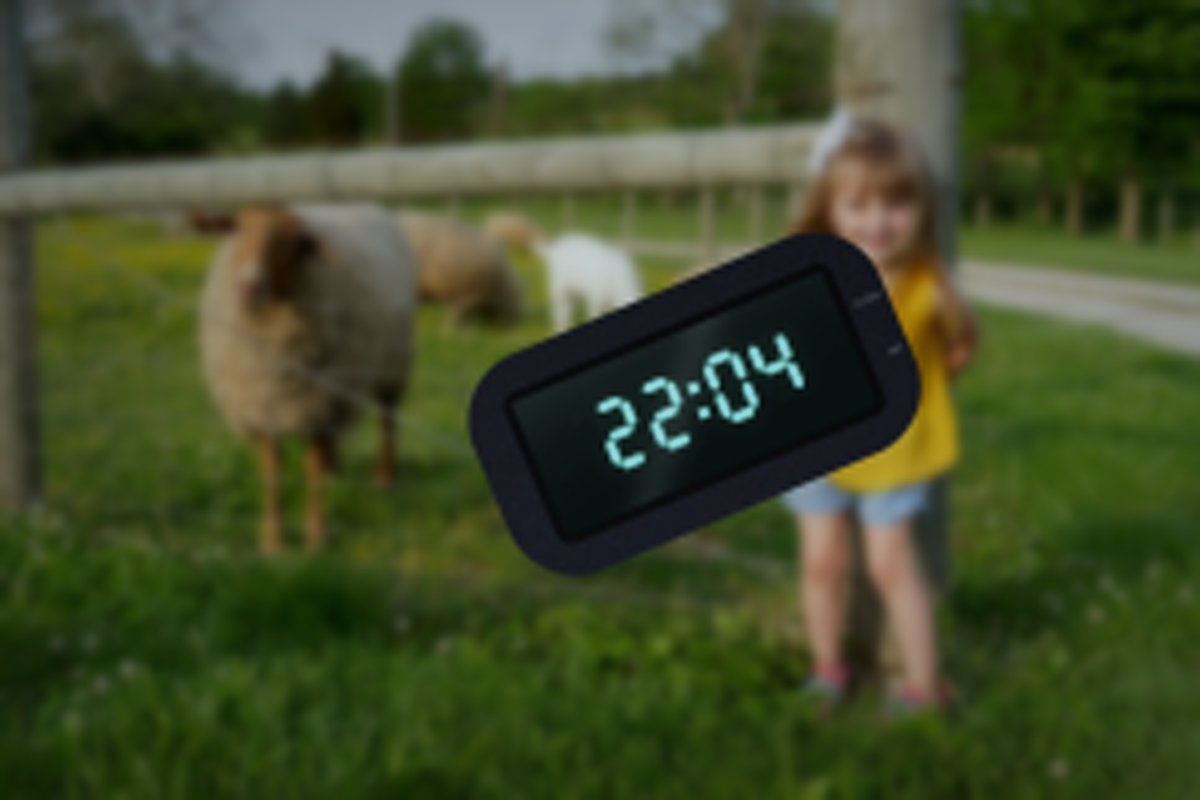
**22:04**
